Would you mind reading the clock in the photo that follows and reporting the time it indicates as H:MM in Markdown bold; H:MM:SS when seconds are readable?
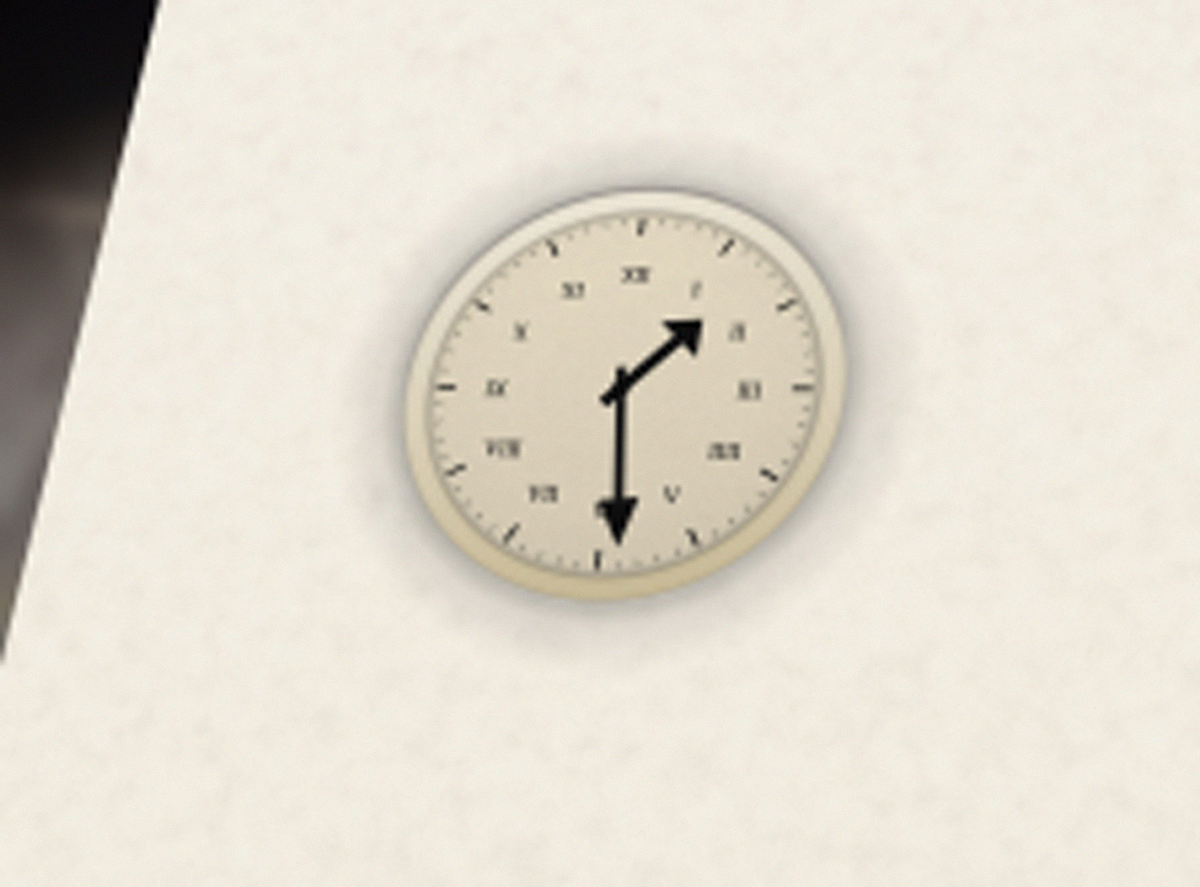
**1:29**
